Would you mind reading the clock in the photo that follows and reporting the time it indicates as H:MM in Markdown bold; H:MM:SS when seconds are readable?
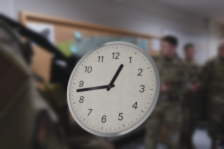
**12:43**
